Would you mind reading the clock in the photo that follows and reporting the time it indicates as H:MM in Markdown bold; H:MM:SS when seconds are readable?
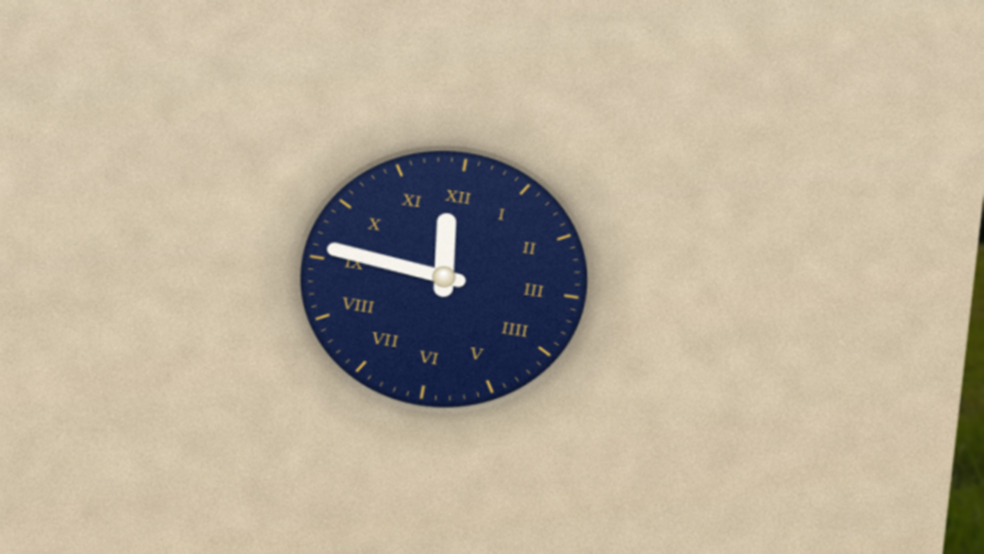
**11:46**
